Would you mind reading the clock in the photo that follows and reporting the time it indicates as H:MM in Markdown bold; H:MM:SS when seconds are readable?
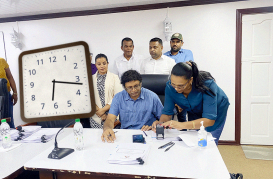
**6:17**
